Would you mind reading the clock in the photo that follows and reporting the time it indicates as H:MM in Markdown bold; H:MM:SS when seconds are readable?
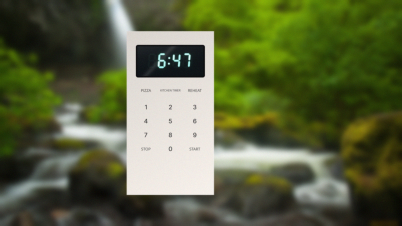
**6:47**
